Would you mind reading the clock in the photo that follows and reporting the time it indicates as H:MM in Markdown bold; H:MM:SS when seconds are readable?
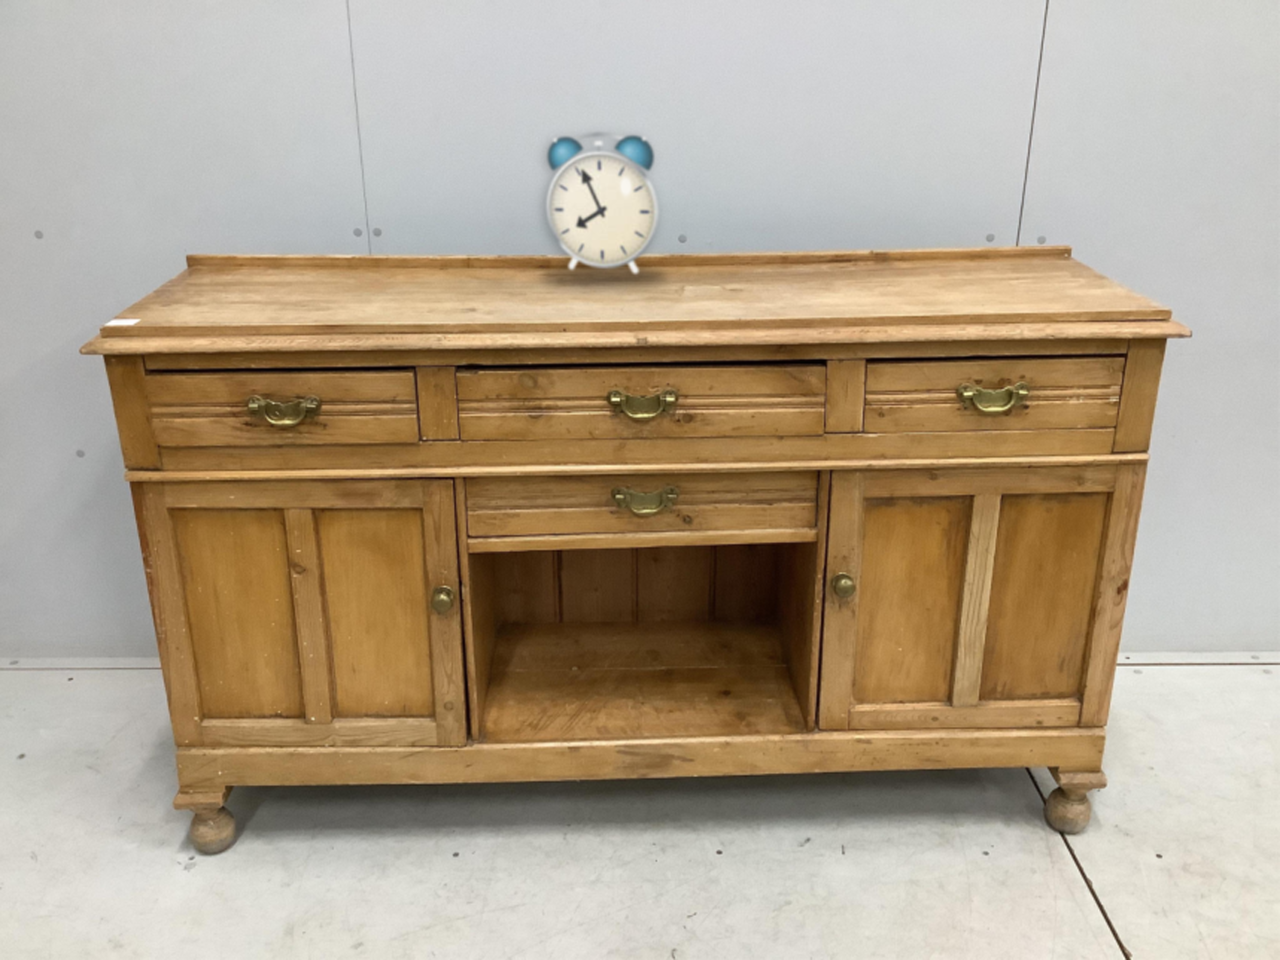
**7:56**
